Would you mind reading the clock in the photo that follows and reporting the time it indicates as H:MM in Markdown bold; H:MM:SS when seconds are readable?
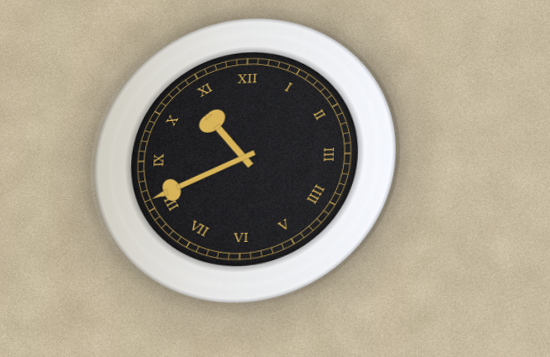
**10:41**
